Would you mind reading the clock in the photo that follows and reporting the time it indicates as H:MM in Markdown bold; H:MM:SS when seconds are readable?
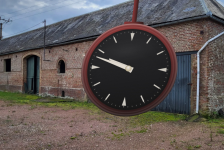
**9:48**
